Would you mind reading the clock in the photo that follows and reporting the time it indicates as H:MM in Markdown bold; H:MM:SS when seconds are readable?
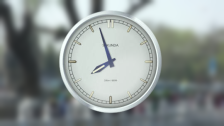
**7:57**
